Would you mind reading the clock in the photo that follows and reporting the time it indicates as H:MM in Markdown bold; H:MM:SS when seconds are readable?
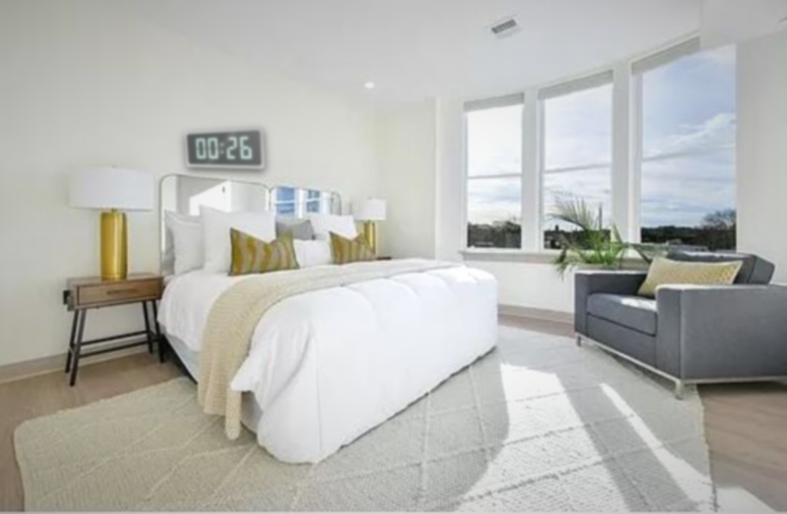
**0:26**
